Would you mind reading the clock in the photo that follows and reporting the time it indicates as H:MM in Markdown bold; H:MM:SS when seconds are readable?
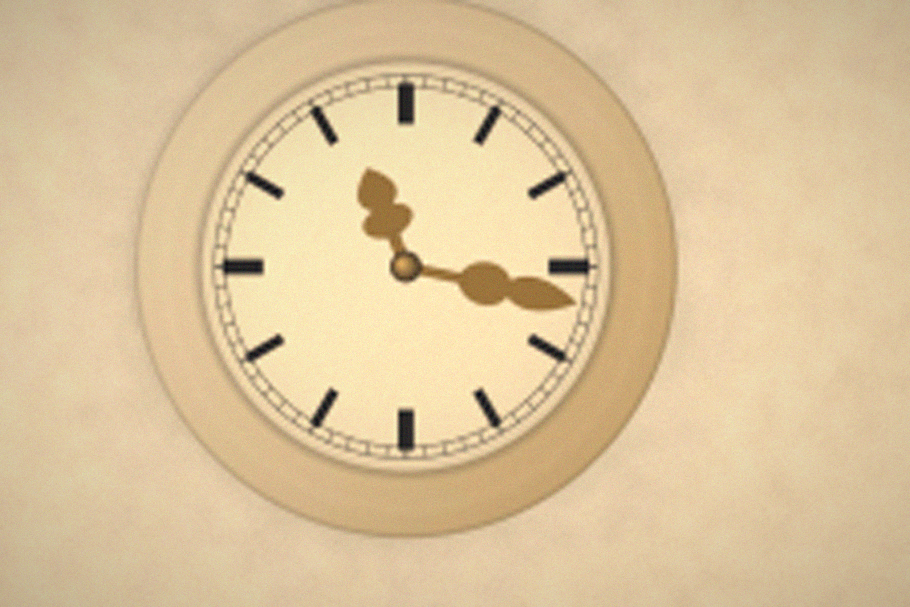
**11:17**
